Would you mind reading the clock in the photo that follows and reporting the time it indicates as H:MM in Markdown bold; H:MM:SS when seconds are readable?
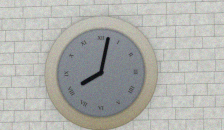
**8:02**
